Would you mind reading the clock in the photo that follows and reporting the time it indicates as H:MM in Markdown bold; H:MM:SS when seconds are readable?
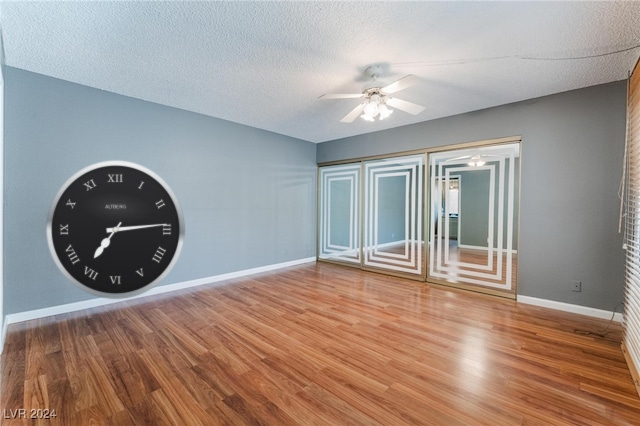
**7:14**
